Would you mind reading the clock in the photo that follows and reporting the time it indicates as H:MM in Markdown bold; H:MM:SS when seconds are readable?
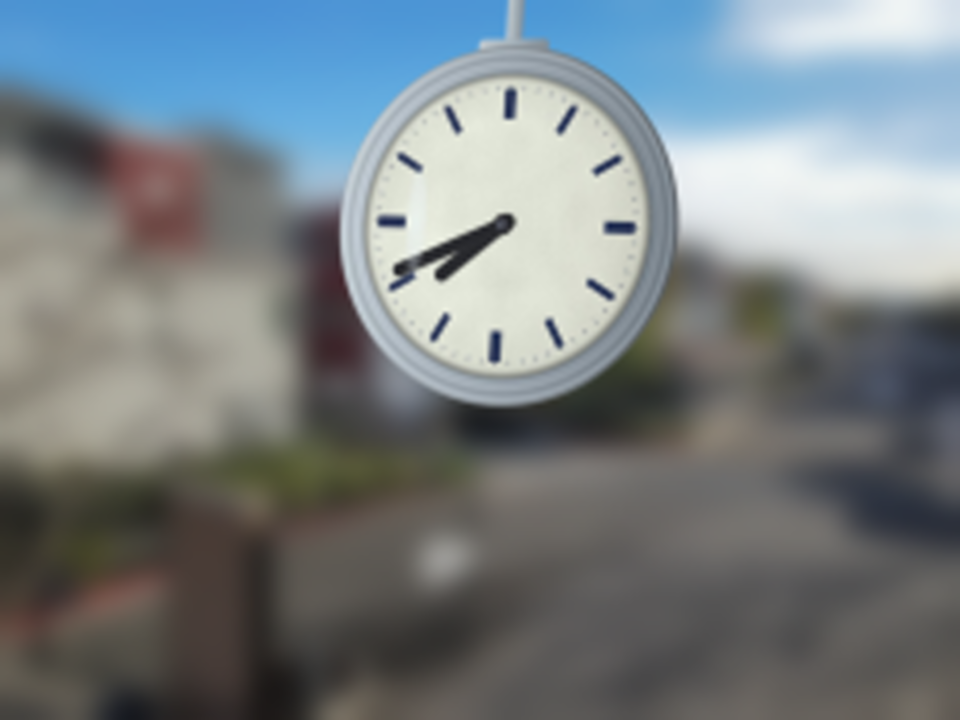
**7:41**
